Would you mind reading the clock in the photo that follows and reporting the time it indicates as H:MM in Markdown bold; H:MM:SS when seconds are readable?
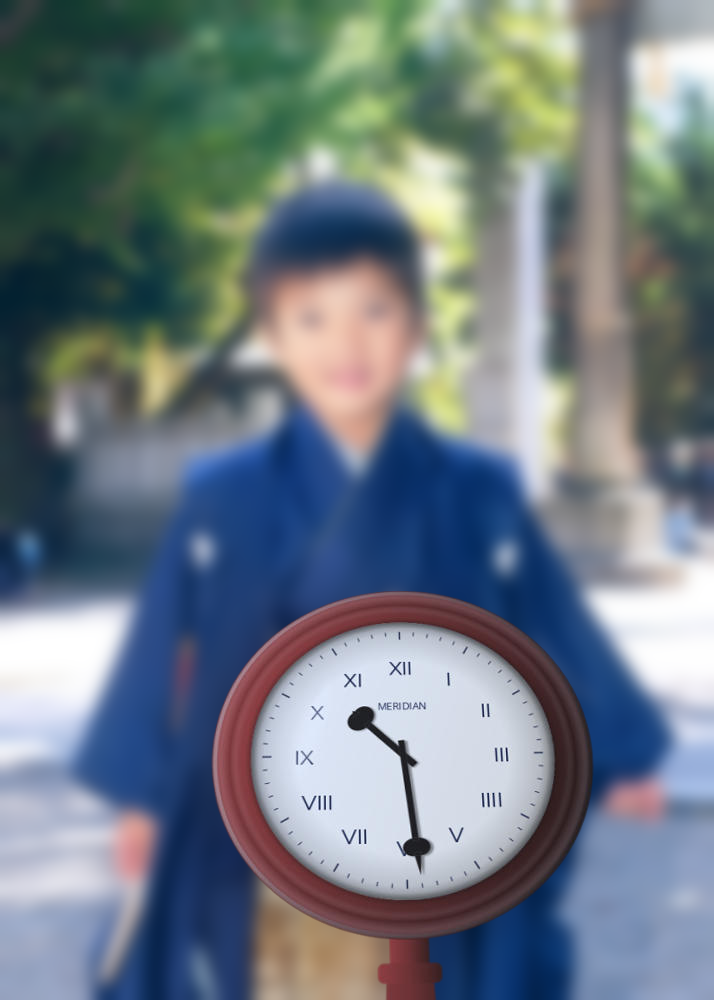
**10:29**
